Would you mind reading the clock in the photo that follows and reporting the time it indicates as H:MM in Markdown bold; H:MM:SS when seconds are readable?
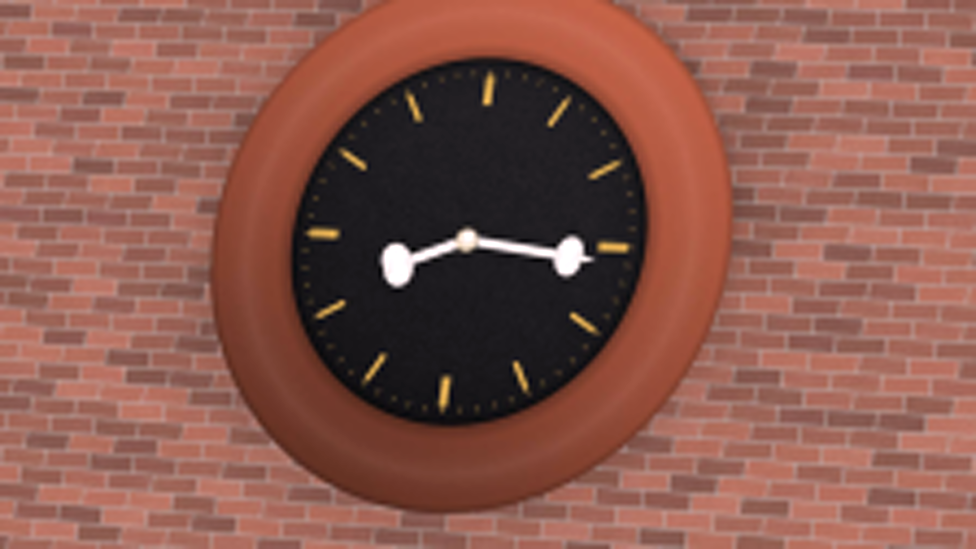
**8:16**
